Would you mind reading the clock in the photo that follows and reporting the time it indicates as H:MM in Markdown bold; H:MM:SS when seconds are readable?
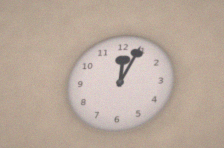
**12:04**
